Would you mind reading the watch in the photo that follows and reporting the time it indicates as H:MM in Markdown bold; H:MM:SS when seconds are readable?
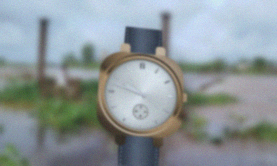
**9:48**
